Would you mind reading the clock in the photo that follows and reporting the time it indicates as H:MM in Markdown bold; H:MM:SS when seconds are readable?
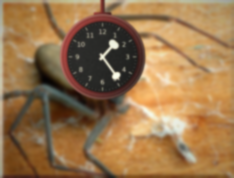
**1:24**
